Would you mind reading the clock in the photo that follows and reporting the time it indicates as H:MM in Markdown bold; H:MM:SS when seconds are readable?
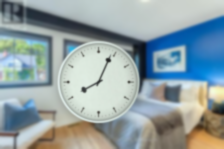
**8:04**
